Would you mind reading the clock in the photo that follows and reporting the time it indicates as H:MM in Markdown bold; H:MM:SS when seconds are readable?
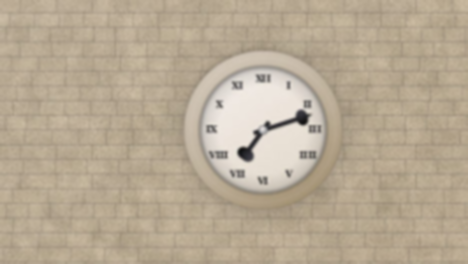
**7:12**
